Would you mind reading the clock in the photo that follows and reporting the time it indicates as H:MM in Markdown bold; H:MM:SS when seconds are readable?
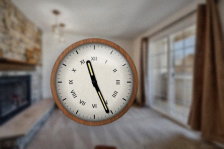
**11:26**
